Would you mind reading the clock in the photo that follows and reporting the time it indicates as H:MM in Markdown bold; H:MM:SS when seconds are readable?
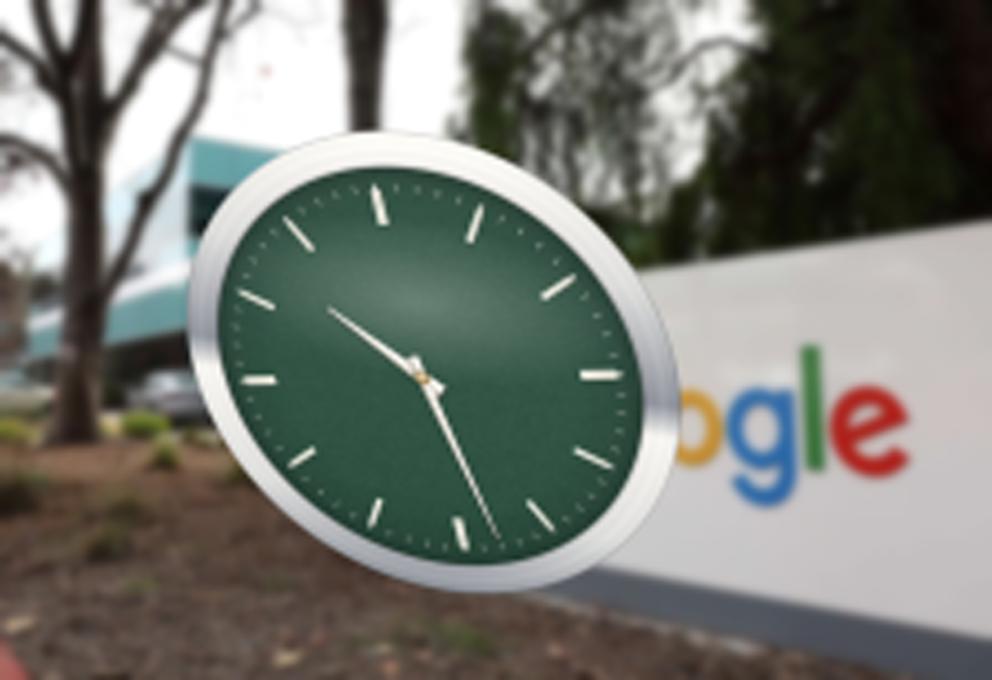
**10:28**
